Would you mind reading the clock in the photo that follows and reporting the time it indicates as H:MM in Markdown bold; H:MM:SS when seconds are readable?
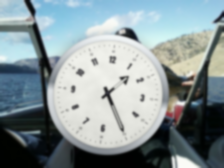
**1:25**
